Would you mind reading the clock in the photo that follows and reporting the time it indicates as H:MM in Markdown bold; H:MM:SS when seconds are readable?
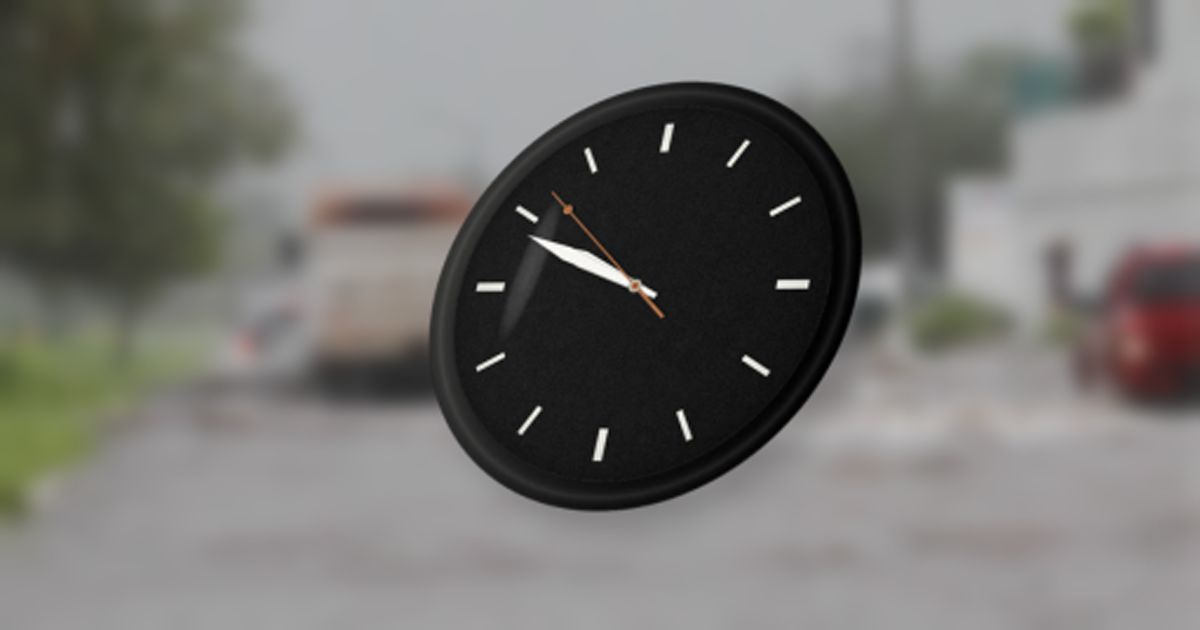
**9:48:52**
